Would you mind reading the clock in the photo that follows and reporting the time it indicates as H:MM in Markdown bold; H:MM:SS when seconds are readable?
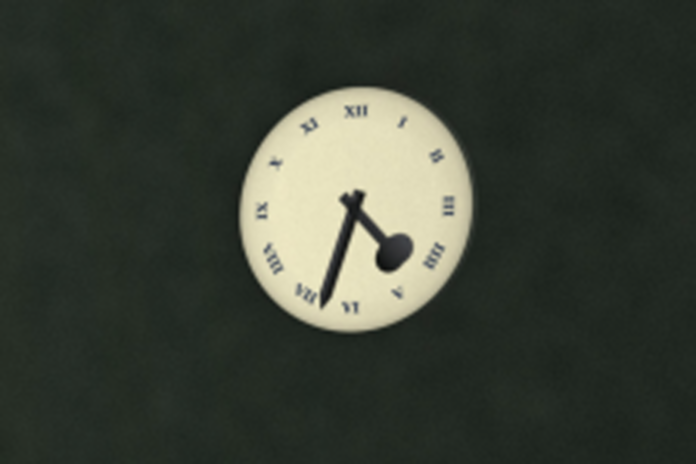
**4:33**
